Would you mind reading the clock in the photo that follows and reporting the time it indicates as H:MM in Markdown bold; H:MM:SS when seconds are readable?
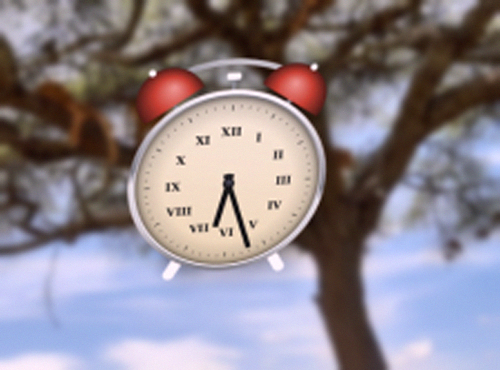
**6:27**
